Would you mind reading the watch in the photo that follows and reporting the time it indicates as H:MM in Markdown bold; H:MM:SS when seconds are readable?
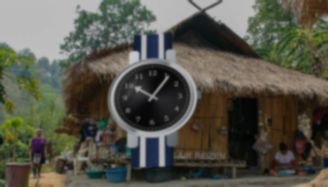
**10:06**
